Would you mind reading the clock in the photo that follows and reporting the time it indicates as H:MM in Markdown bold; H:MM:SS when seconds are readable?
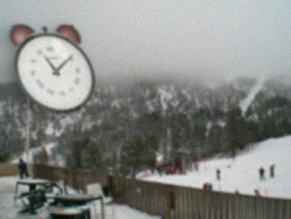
**11:09**
